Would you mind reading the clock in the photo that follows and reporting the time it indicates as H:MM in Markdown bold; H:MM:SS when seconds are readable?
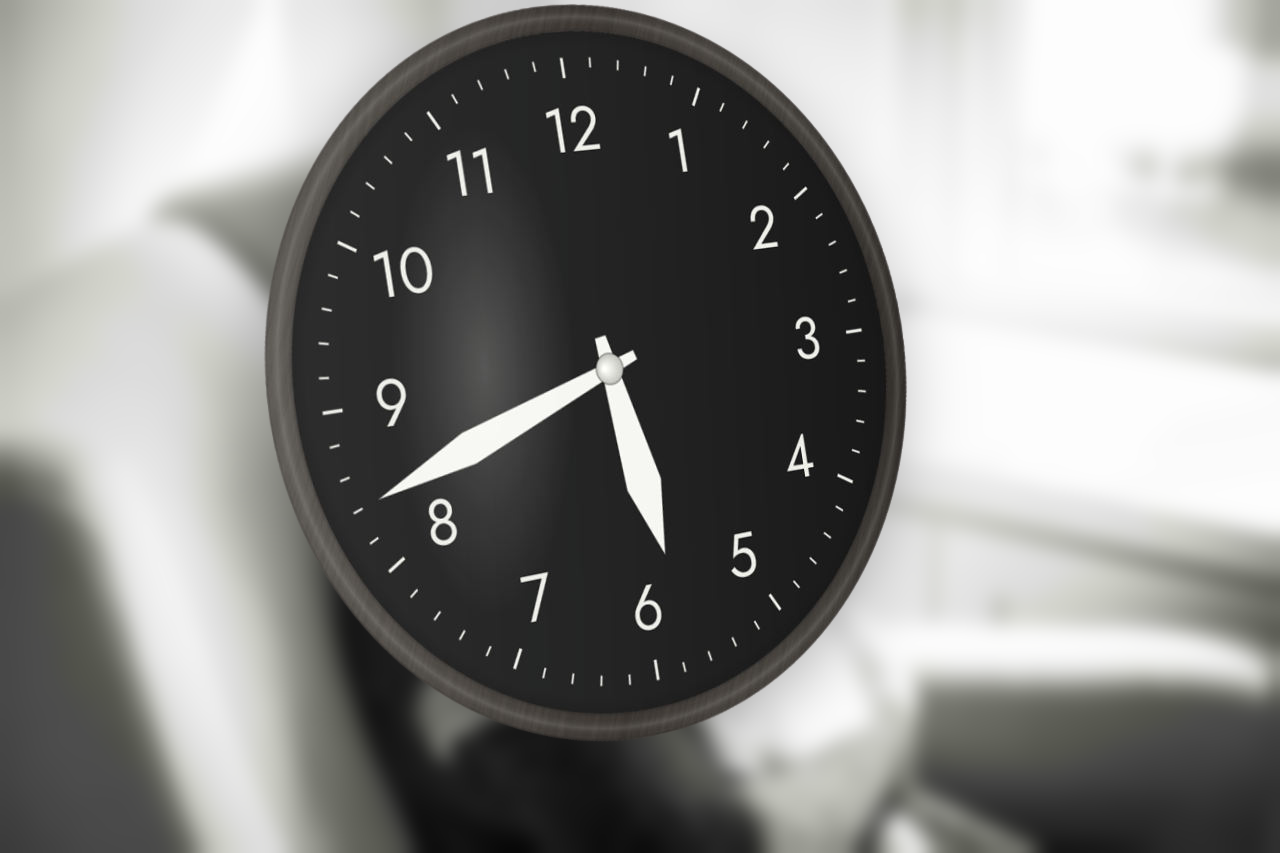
**5:42**
